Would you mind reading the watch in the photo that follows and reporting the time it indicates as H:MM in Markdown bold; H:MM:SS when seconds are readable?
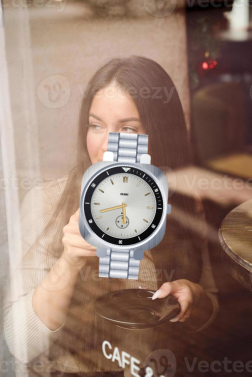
**5:42**
